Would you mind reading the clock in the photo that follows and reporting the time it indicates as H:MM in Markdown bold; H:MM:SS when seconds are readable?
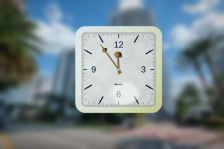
**11:54**
